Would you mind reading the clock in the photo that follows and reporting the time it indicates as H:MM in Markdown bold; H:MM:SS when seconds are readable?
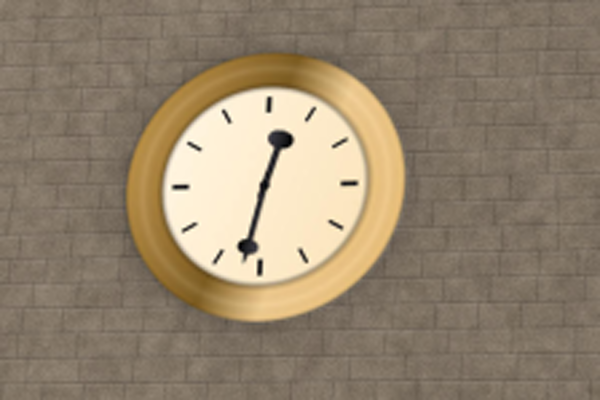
**12:32**
